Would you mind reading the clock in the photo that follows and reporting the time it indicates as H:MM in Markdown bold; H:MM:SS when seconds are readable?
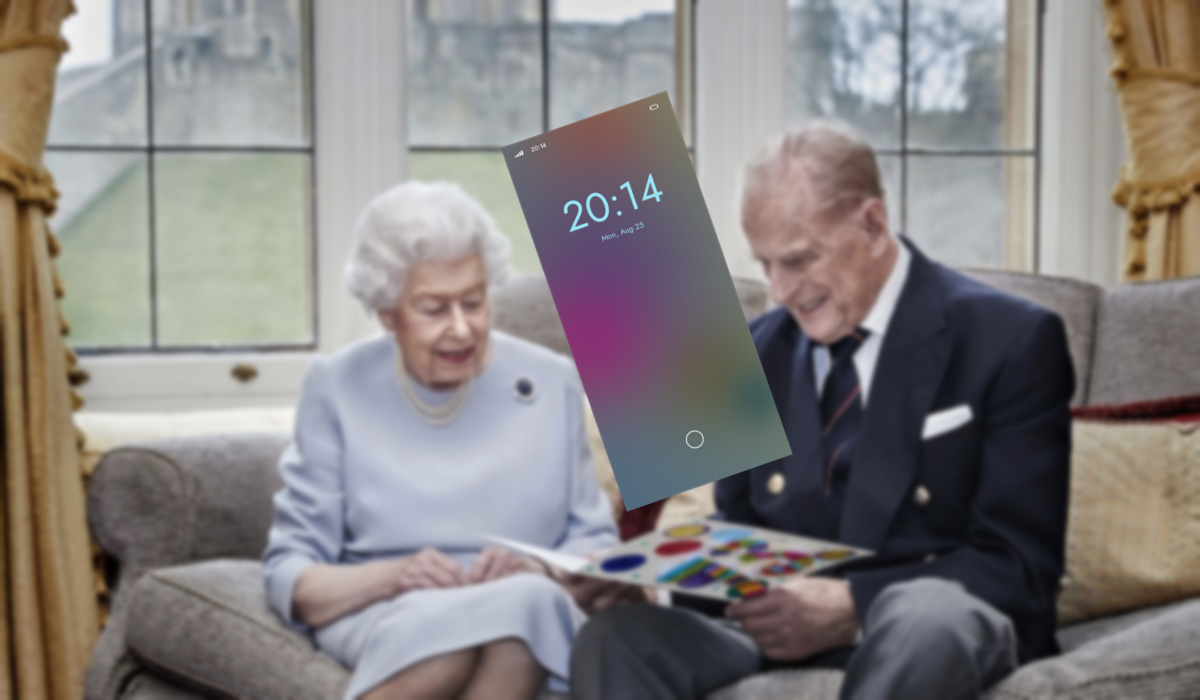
**20:14**
